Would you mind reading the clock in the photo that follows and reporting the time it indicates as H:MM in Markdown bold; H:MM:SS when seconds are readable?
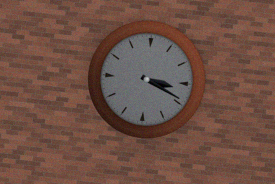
**3:19**
